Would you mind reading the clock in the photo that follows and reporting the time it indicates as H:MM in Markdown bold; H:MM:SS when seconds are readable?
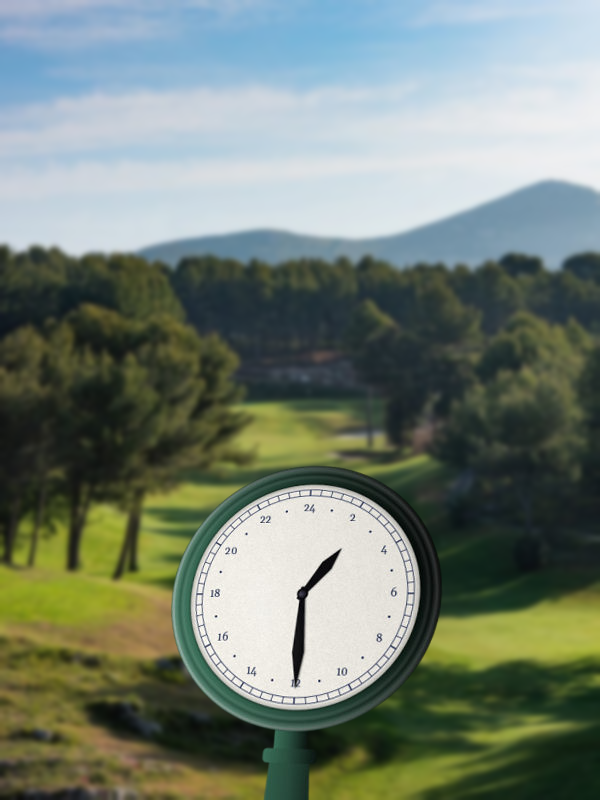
**2:30**
